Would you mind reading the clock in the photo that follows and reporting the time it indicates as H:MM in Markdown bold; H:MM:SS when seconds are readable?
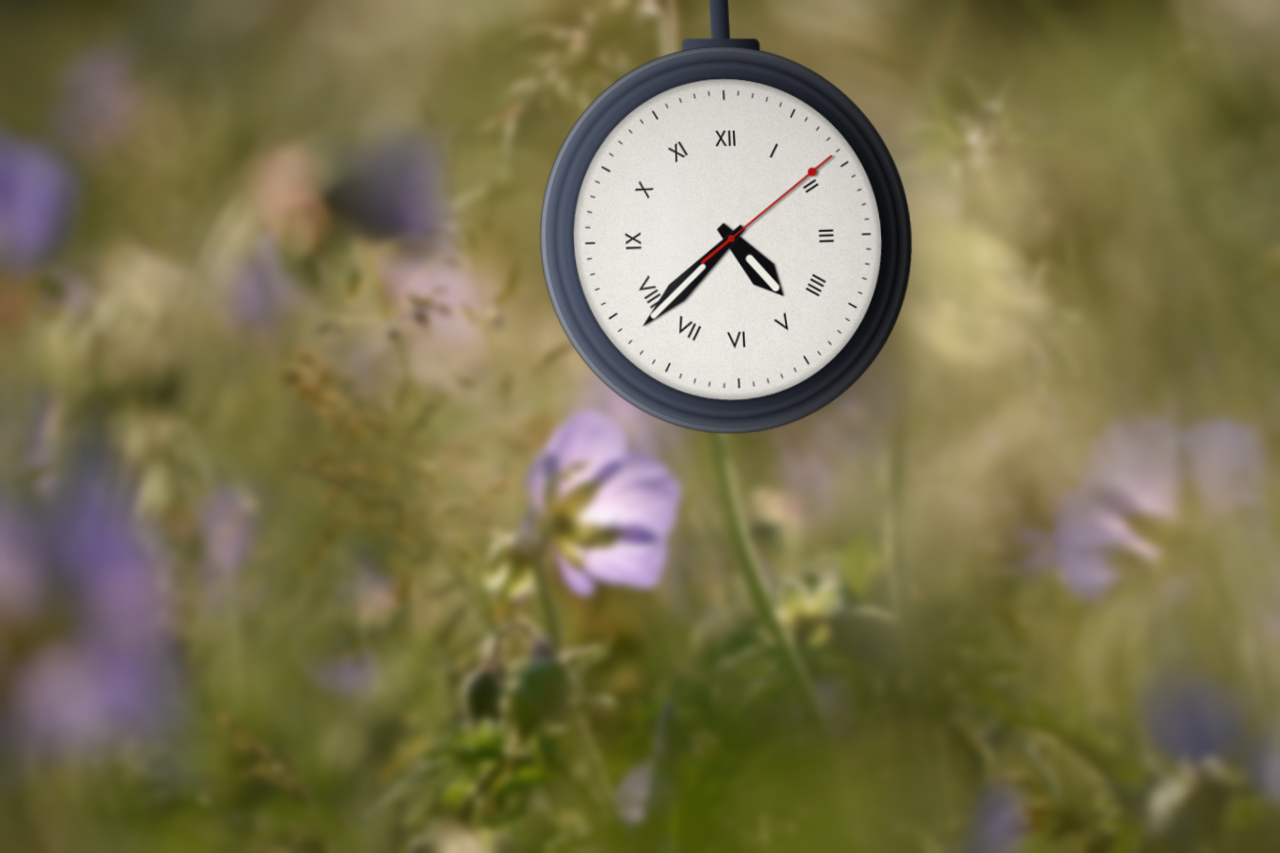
**4:38:09**
